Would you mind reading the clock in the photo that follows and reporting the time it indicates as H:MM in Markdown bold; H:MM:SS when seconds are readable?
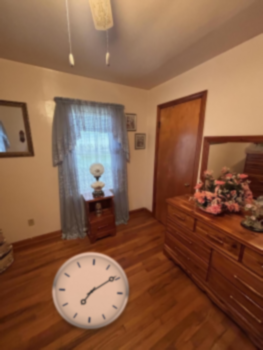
**7:09**
